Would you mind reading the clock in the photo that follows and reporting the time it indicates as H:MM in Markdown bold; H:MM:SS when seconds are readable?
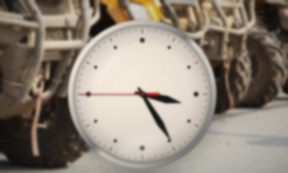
**3:24:45**
